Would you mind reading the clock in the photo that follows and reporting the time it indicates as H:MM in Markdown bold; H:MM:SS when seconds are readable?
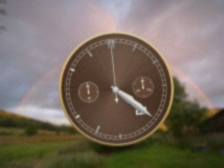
**4:22**
